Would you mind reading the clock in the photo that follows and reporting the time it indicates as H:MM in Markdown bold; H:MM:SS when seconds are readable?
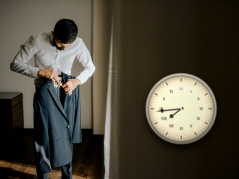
**7:44**
